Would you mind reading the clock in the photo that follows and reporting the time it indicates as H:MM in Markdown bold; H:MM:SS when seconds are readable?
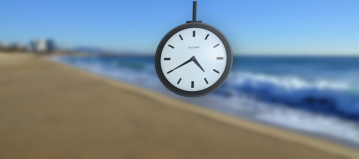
**4:40**
